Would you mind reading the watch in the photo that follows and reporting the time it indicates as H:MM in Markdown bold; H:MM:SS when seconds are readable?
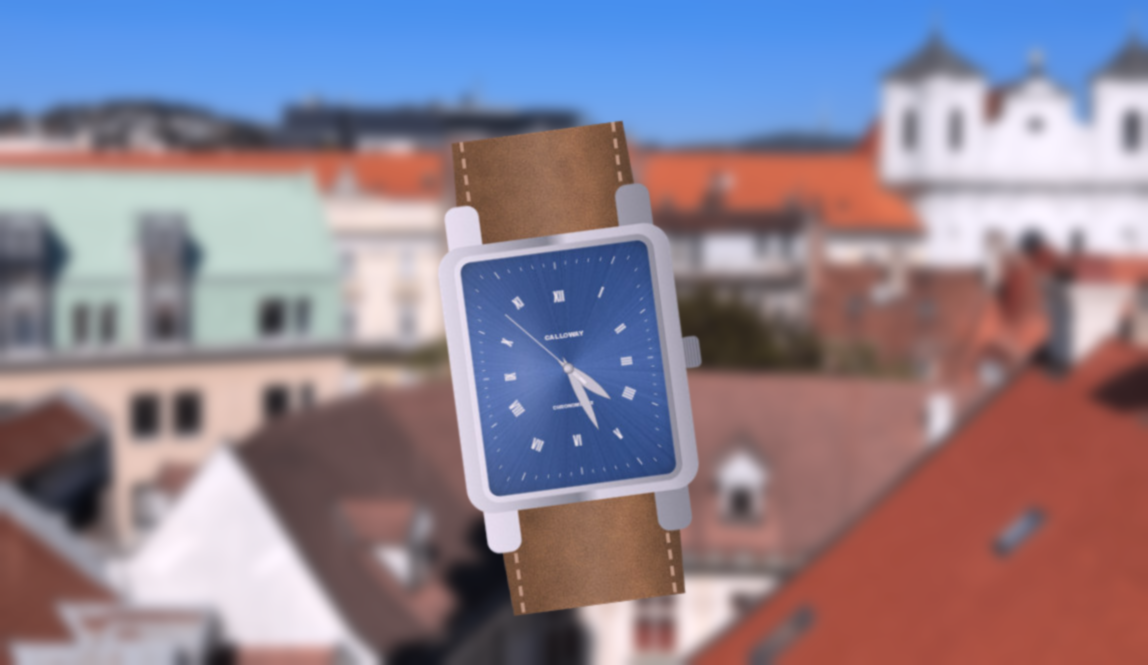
**4:26:53**
